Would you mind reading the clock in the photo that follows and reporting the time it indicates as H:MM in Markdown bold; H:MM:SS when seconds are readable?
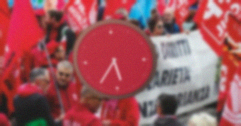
**5:36**
